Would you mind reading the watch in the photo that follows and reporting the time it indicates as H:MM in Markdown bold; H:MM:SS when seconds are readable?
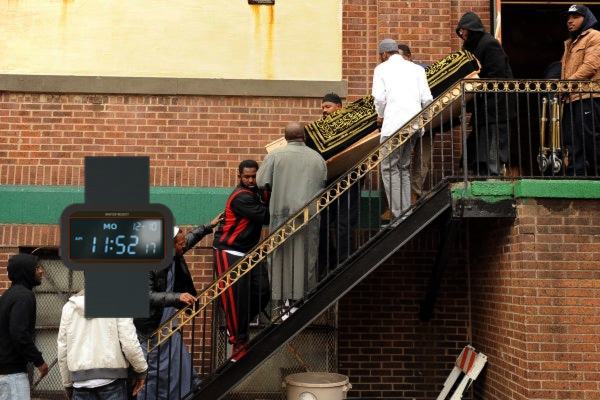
**11:52:17**
